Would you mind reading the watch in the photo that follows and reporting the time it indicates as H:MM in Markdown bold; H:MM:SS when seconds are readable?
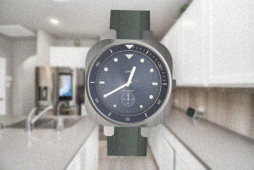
**12:40**
